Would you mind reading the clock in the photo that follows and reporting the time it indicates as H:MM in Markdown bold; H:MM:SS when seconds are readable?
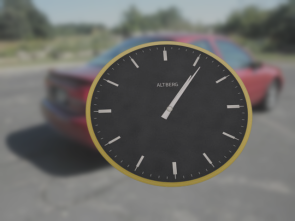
**1:06**
